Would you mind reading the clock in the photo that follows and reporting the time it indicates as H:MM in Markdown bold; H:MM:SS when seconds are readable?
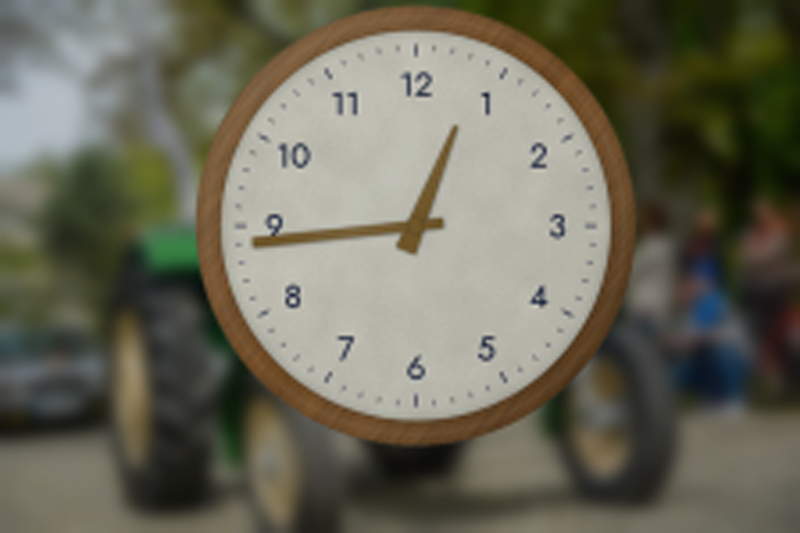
**12:44**
